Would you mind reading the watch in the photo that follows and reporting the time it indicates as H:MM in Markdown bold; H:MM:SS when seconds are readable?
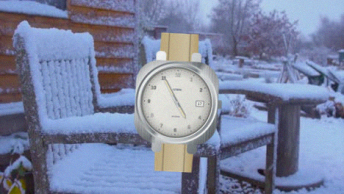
**4:55**
